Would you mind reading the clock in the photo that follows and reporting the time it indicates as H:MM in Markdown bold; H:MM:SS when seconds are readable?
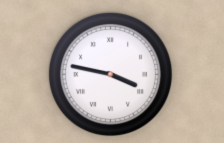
**3:47**
